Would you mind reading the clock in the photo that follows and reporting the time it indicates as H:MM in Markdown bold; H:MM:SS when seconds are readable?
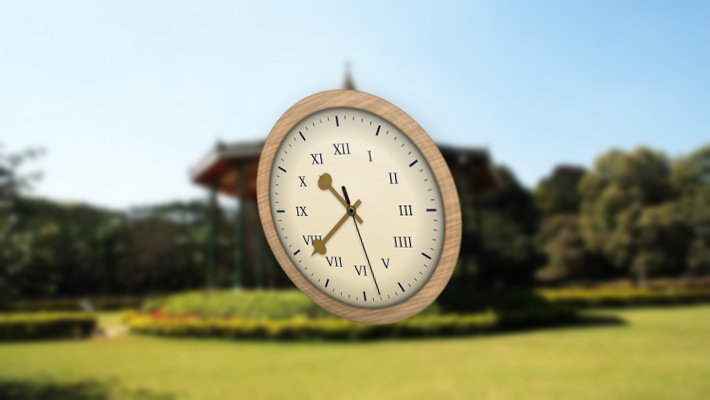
**10:38:28**
